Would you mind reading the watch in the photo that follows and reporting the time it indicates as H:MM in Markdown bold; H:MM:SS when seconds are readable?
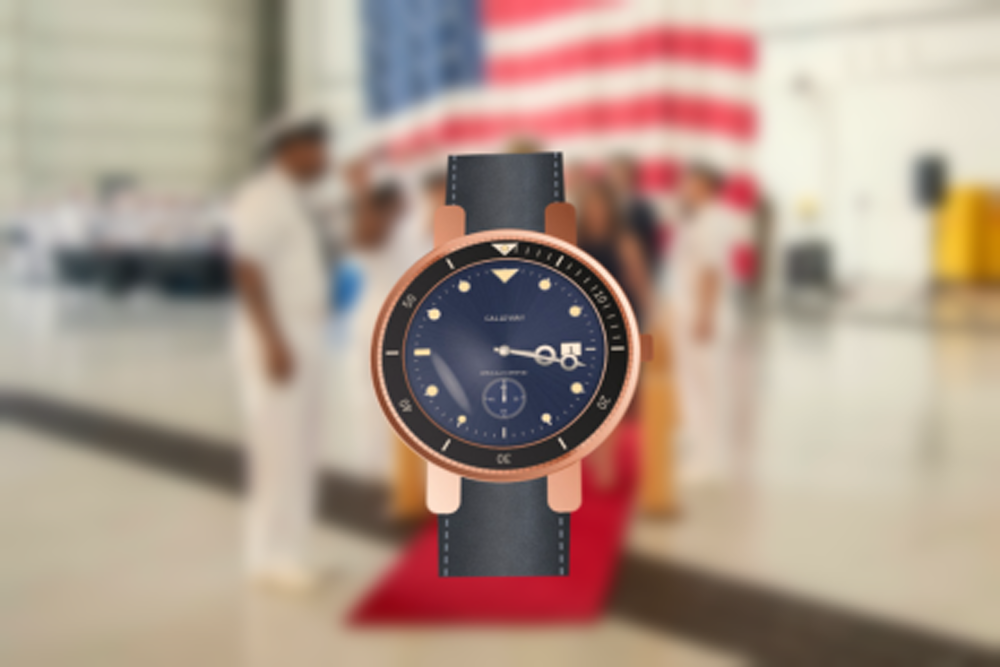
**3:17**
